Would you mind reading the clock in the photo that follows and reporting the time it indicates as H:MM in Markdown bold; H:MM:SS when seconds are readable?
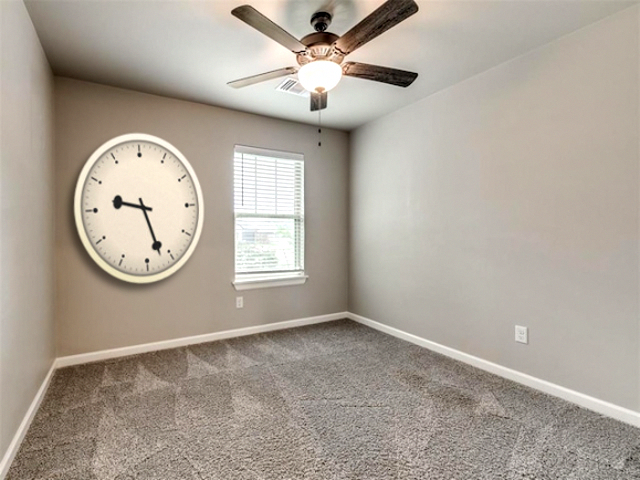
**9:27**
